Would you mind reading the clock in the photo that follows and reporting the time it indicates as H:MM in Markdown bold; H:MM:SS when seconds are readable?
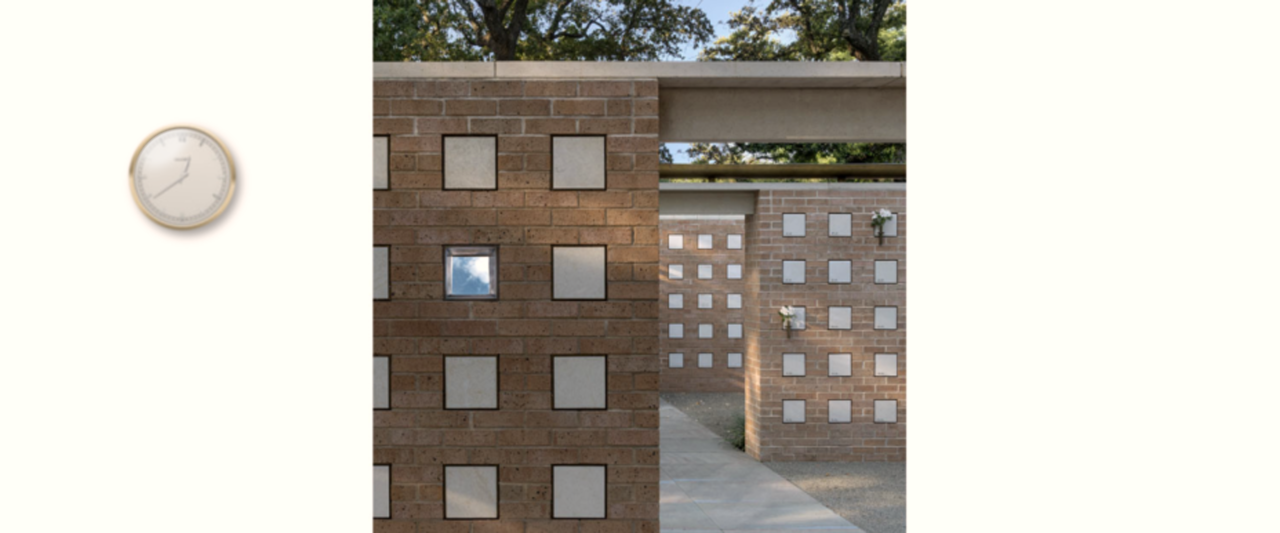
**12:39**
